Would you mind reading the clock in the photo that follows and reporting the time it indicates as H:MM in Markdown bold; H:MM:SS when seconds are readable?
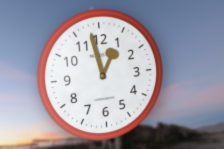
**12:58**
